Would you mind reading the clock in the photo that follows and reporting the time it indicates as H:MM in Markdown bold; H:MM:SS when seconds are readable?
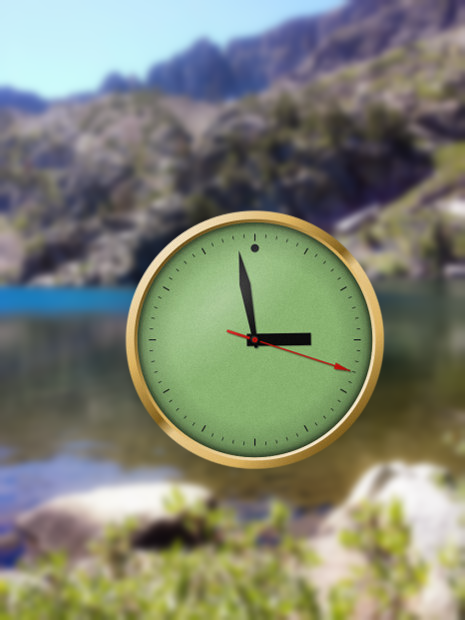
**2:58:18**
